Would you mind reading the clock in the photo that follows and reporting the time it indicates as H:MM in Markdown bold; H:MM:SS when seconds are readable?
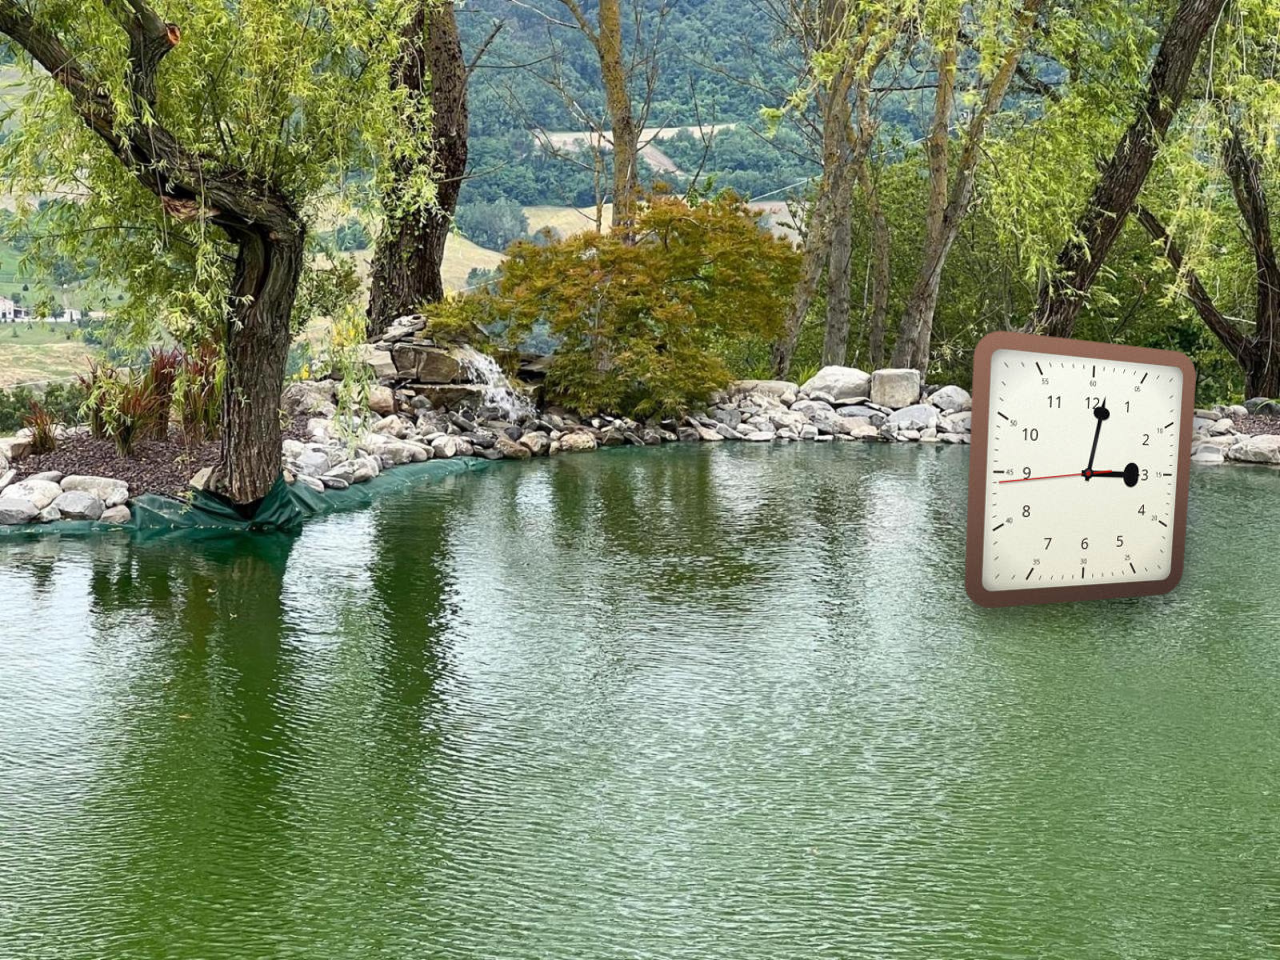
**3:01:44**
